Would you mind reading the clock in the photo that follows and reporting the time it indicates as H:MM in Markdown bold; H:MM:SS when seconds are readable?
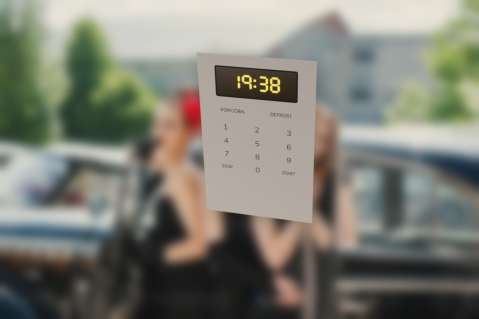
**19:38**
